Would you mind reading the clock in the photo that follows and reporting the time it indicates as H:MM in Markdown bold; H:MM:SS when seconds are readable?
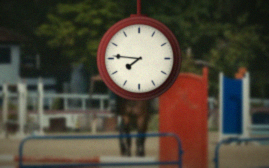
**7:46**
